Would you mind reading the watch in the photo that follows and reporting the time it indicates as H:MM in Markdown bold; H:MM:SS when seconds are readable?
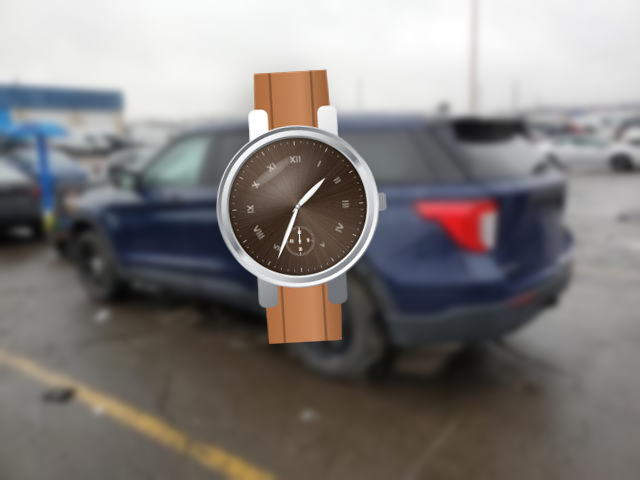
**1:34**
